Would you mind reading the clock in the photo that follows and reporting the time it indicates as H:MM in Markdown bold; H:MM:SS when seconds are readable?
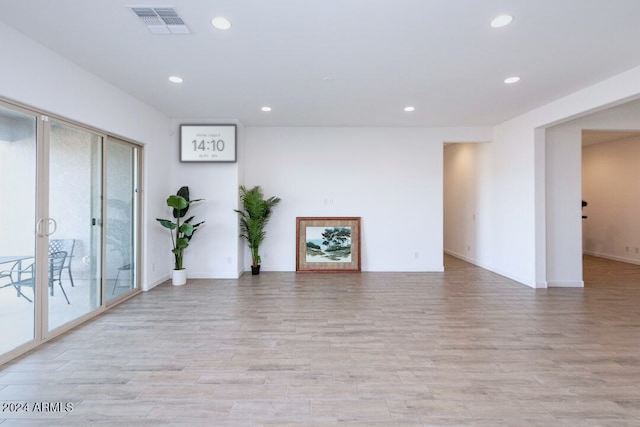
**14:10**
